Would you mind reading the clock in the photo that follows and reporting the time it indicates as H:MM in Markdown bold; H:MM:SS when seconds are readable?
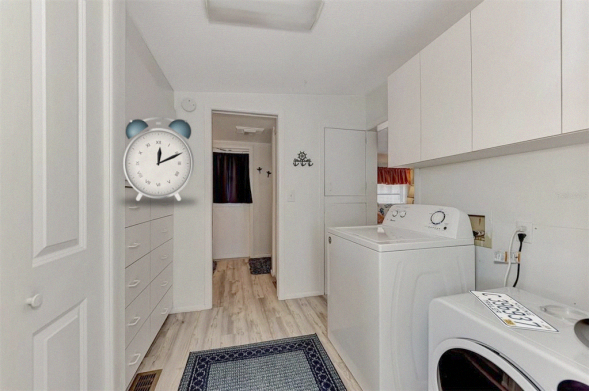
**12:11**
